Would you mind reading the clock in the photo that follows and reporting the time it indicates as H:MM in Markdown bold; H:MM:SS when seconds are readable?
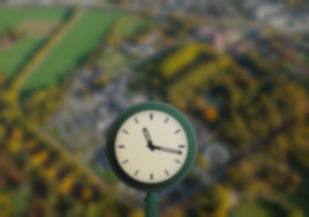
**11:17**
